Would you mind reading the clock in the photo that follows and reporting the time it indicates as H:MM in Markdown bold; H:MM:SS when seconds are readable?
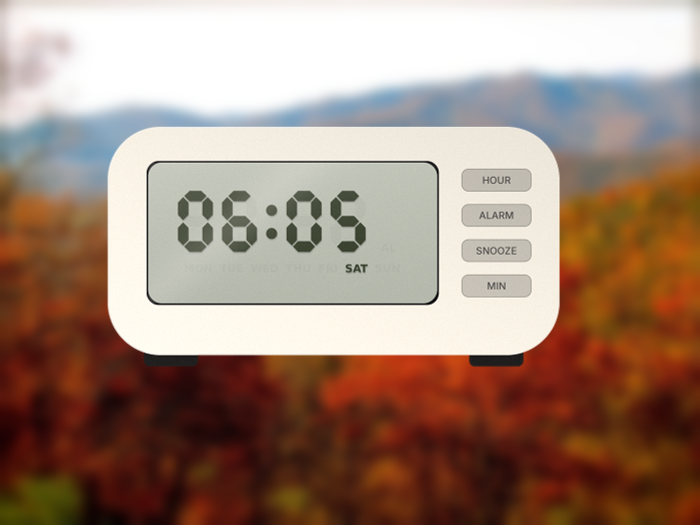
**6:05**
